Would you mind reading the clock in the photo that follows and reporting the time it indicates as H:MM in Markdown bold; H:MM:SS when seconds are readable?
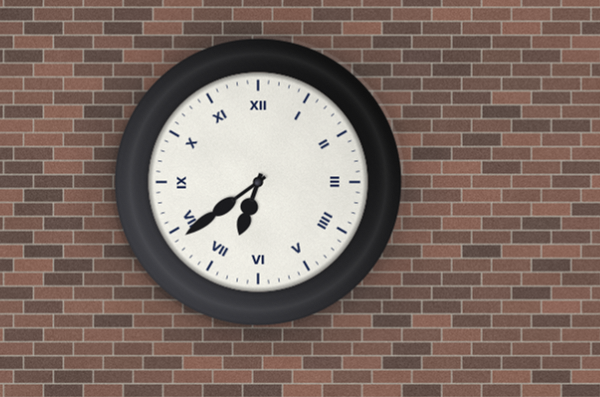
**6:39**
